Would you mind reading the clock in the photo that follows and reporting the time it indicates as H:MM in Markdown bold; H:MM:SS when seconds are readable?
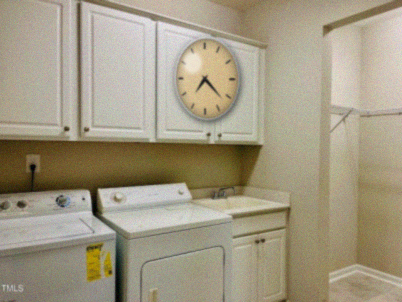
**7:22**
